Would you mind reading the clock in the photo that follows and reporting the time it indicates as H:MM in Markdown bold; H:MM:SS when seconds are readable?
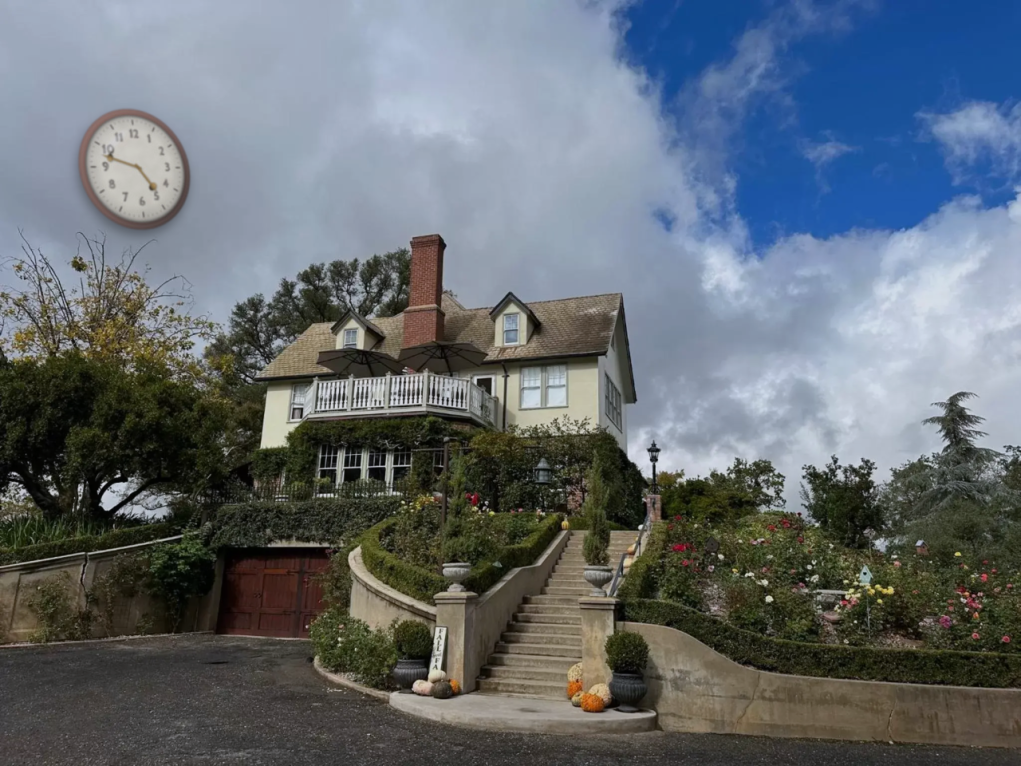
**4:48**
